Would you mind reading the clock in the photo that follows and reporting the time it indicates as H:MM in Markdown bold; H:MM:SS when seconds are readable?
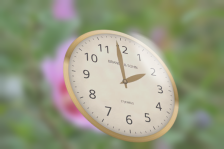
**1:59**
